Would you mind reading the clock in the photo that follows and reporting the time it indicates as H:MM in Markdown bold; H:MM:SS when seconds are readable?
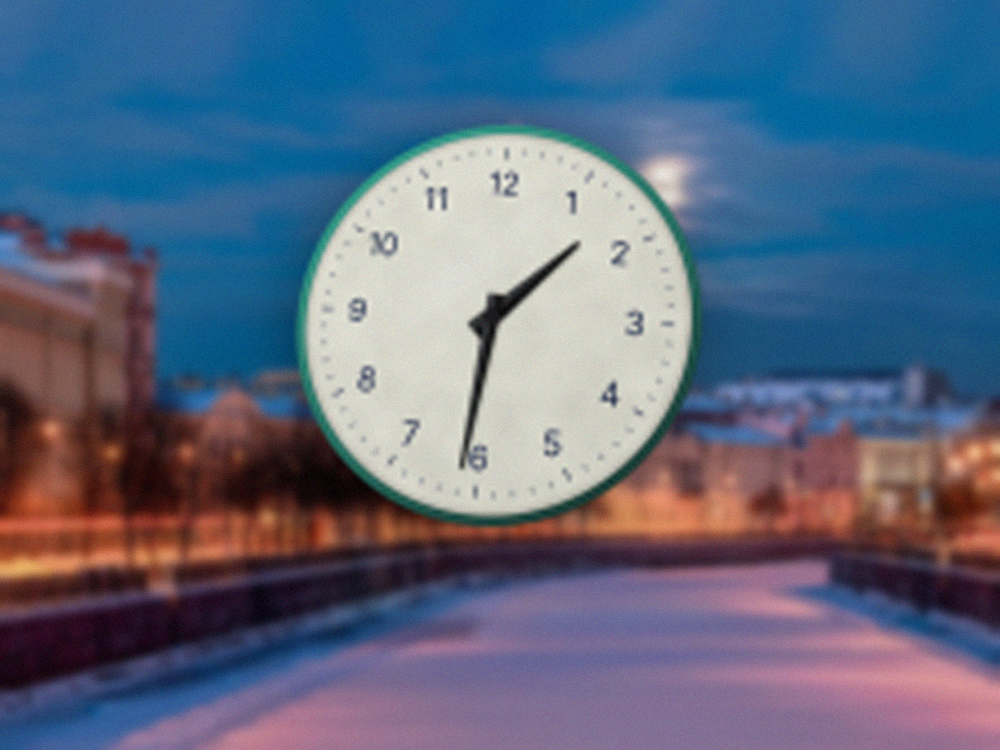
**1:31**
